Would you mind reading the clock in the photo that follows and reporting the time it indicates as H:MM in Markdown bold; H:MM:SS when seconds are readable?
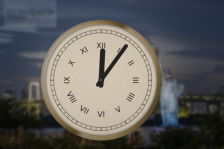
**12:06**
